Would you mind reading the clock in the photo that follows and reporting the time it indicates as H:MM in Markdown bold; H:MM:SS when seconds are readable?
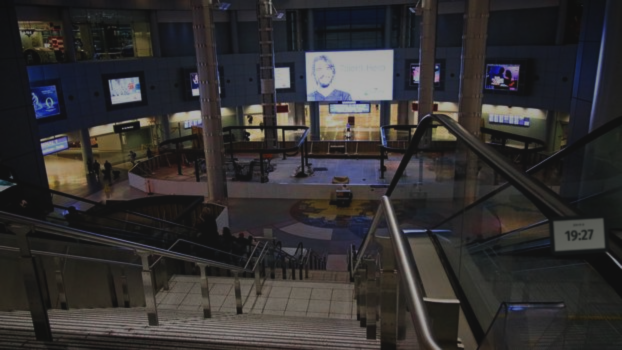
**19:27**
